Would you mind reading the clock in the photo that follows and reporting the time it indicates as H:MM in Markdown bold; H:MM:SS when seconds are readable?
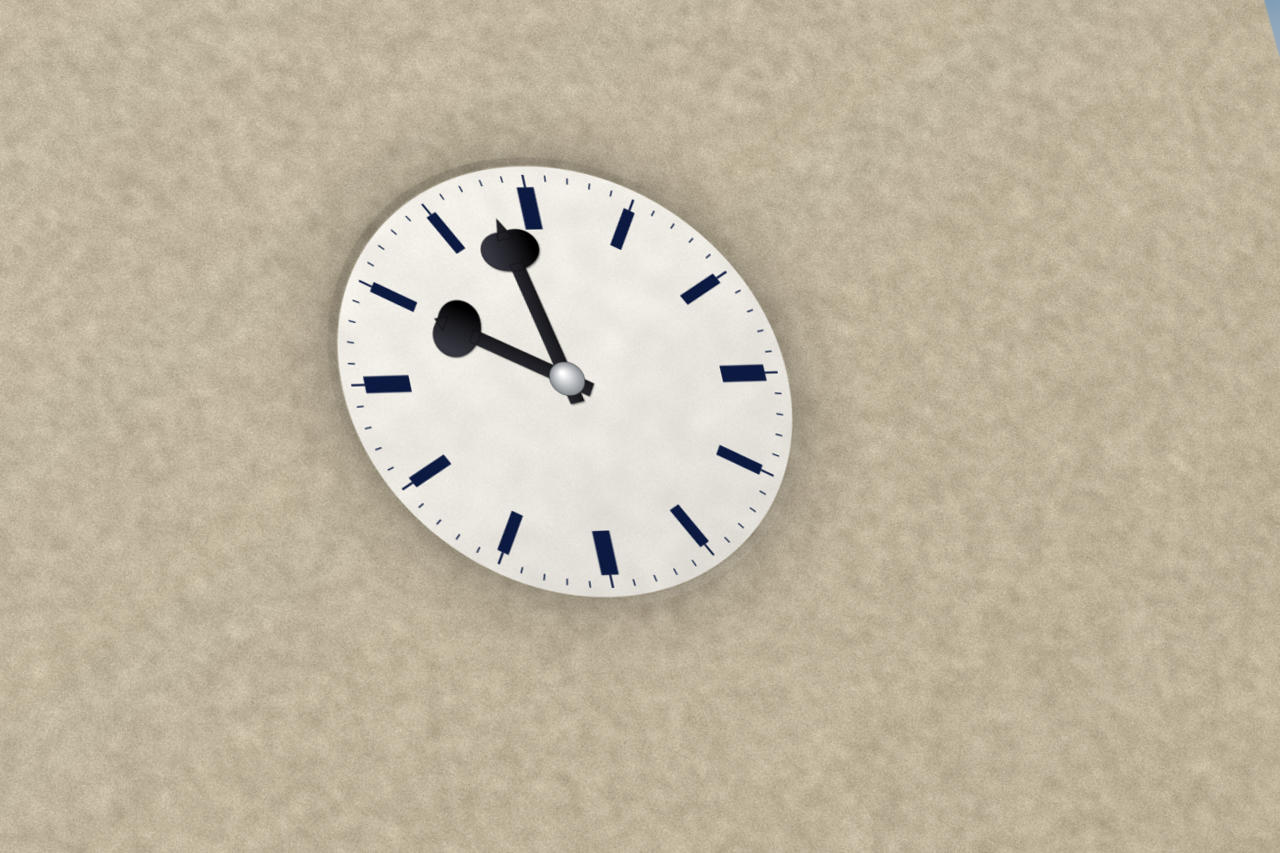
**9:58**
